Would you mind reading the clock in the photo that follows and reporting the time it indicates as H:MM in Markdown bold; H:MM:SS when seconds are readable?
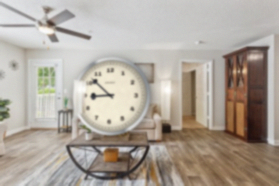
**8:52**
